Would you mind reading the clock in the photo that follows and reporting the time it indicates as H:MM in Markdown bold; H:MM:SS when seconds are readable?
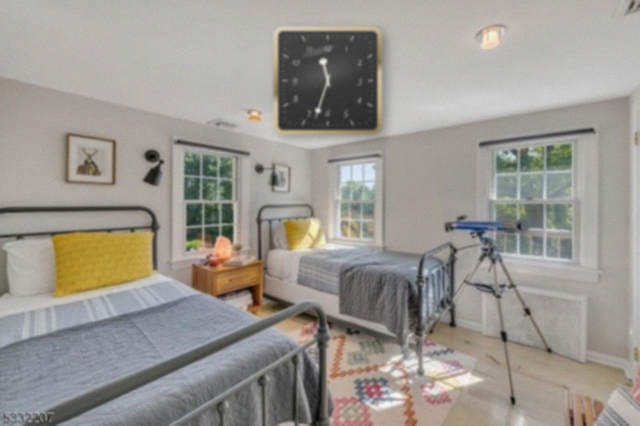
**11:33**
